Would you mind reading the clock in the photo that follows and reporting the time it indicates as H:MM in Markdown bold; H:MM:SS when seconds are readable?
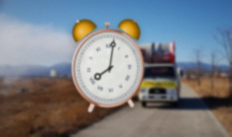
**8:02**
